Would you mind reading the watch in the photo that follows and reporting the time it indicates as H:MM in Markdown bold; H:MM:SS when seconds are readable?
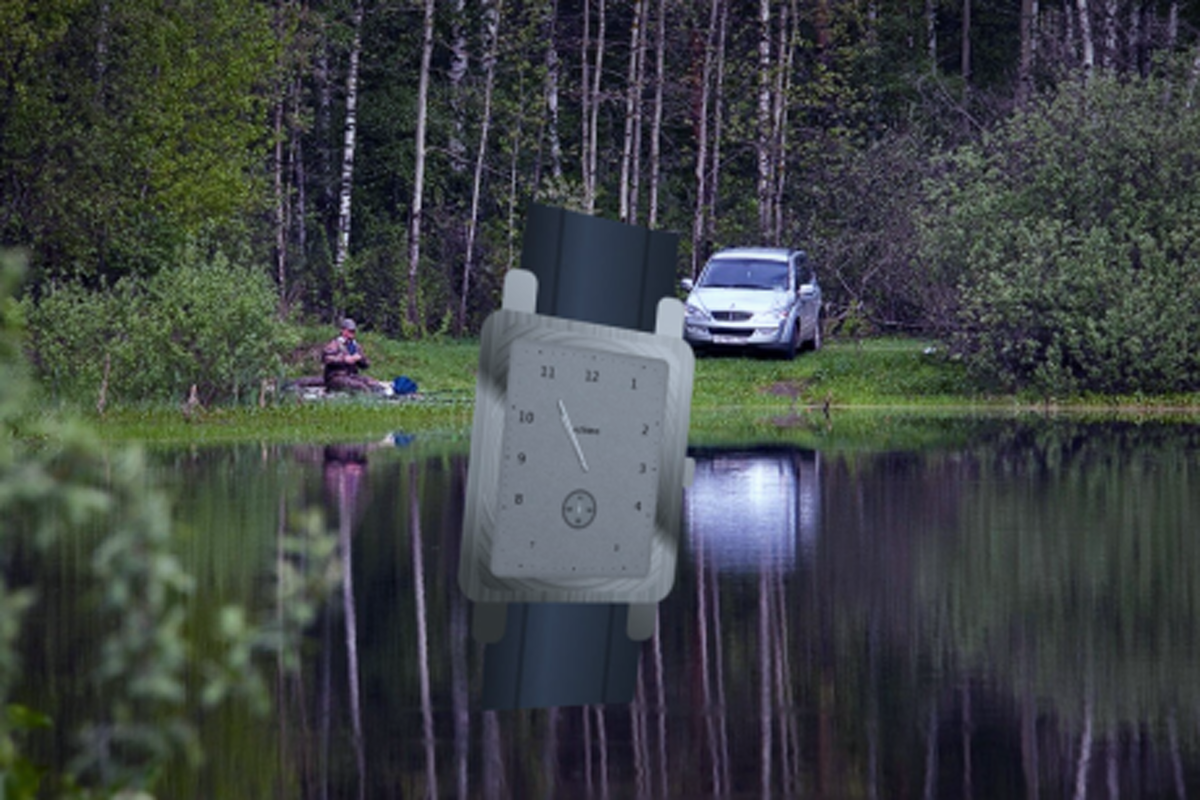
**10:55**
